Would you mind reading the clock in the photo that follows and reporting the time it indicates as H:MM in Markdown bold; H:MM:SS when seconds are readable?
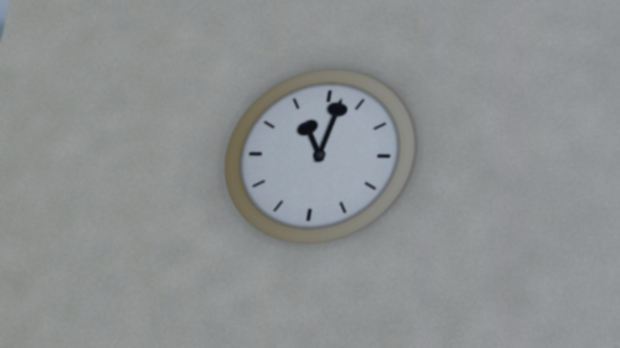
**11:02**
